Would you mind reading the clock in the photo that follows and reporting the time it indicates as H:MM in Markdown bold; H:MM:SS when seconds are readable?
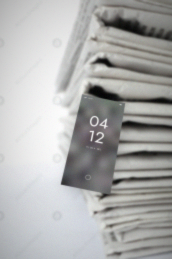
**4:12**
